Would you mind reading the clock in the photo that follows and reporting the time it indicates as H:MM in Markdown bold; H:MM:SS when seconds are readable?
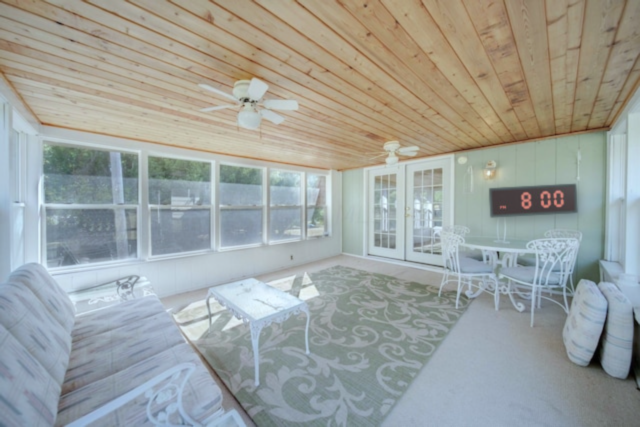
**8:00**
